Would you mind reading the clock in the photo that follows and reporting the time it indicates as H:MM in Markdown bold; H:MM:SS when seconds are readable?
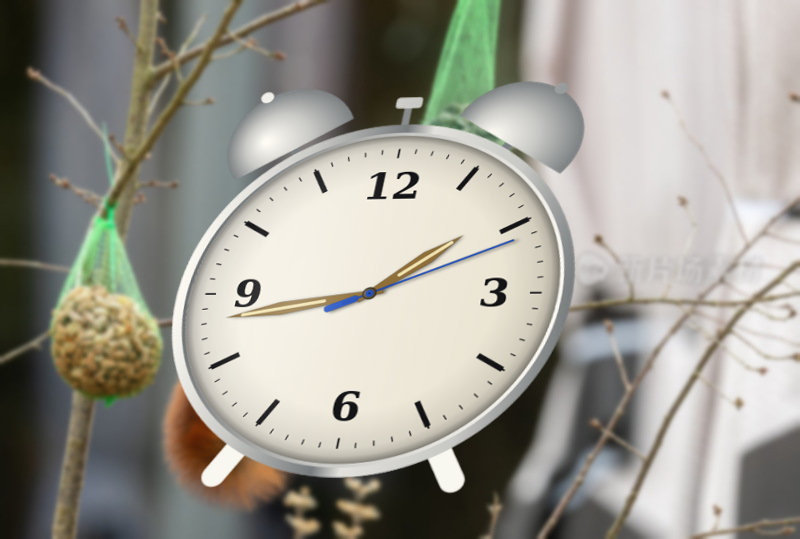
**1:43:11**
